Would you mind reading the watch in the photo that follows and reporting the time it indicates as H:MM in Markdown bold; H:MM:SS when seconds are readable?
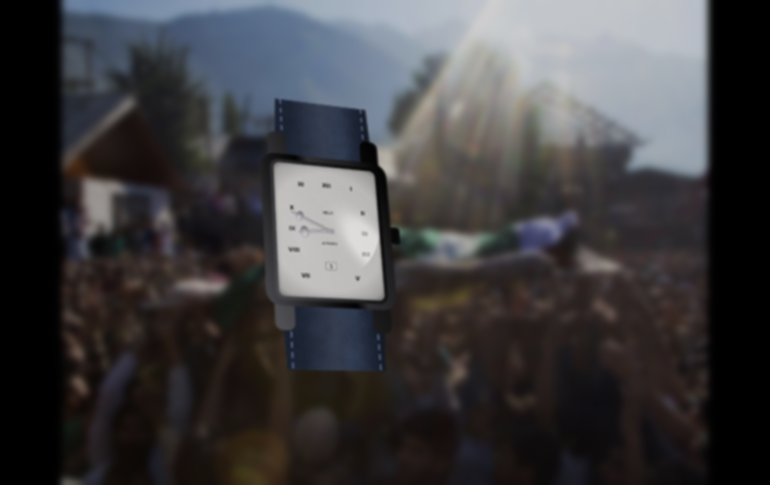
**8:49**
